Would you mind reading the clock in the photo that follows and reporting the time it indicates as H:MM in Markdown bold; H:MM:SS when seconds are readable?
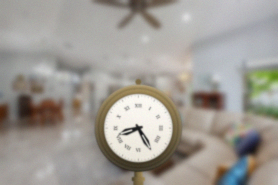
**8:25**
